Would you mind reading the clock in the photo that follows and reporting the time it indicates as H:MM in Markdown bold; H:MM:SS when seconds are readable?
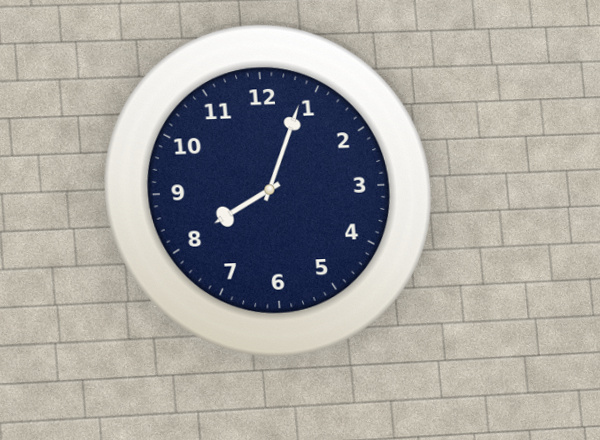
**8:04**
